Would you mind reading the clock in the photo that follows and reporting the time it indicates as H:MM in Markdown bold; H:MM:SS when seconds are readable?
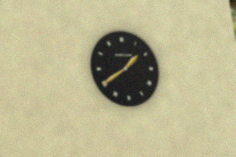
**1:40**
